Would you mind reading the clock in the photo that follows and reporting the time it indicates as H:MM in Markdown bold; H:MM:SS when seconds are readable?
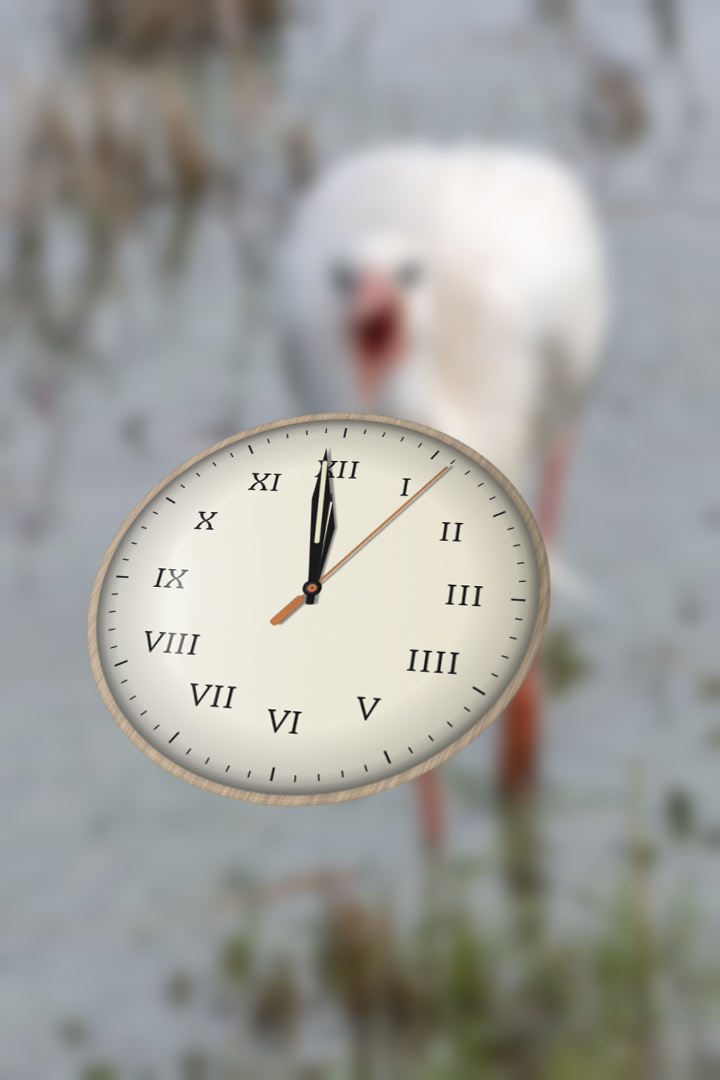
**11:59:06**
